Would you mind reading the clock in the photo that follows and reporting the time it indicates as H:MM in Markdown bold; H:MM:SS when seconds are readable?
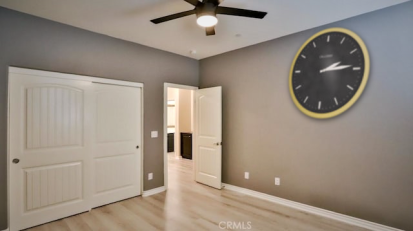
**2:14**
